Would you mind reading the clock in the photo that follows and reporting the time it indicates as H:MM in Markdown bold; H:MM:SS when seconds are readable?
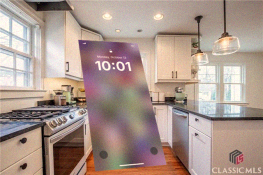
**10:01**
